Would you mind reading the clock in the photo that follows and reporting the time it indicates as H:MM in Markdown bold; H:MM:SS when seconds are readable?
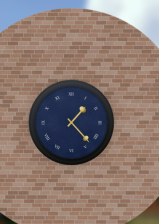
**1:23**
